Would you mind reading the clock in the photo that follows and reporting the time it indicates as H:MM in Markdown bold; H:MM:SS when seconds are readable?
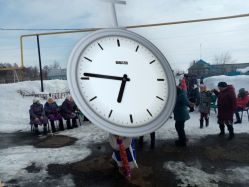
**6:46**
